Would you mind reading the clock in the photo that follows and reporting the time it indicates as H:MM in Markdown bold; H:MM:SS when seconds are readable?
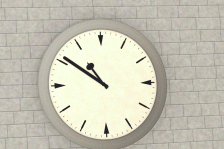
**10:51**
